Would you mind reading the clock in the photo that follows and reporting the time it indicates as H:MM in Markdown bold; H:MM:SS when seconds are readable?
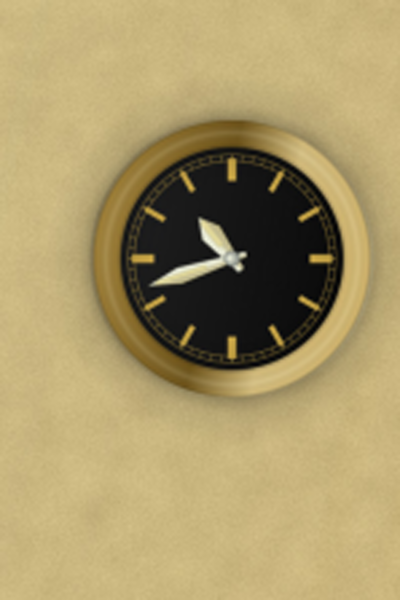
**10:42**
